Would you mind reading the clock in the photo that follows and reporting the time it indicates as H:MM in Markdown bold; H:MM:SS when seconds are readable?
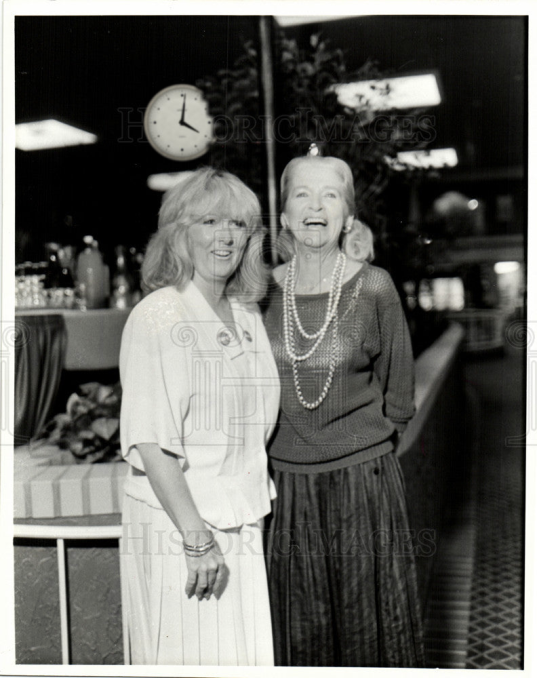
**4:01**
